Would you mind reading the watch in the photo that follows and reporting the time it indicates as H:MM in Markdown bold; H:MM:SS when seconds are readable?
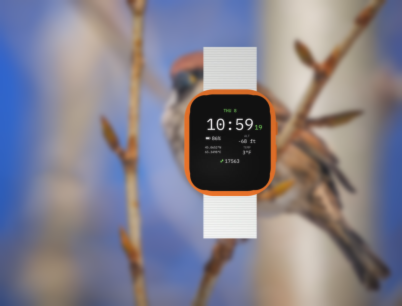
**10:59**
